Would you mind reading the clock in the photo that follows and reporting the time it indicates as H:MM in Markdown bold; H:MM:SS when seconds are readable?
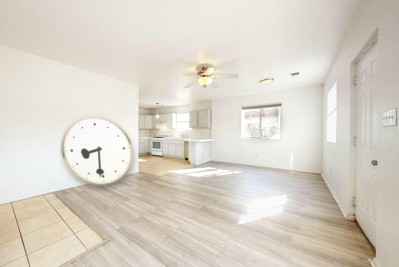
**8:31**
